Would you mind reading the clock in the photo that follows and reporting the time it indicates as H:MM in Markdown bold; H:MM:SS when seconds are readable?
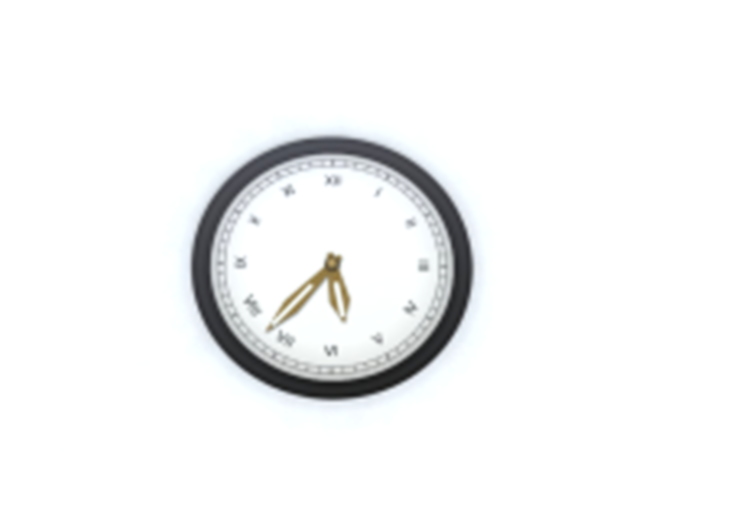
**5:37**
